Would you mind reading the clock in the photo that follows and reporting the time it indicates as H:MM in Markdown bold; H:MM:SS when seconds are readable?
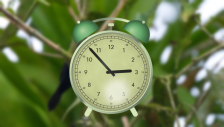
**2:53**
